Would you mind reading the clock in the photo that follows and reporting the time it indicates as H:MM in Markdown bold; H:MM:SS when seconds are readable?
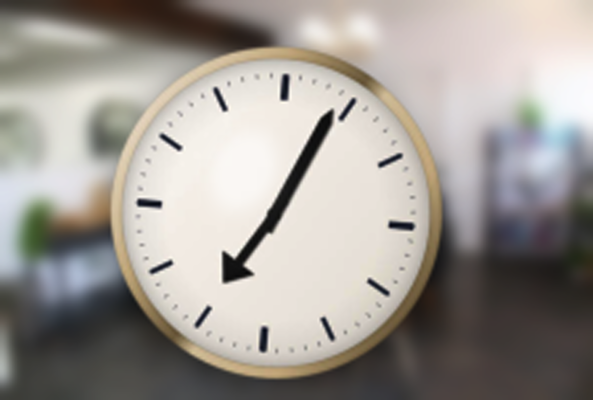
**7:04**
